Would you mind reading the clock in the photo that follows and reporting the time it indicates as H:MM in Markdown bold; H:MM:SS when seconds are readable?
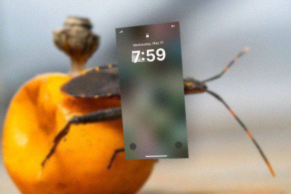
**7:59**
